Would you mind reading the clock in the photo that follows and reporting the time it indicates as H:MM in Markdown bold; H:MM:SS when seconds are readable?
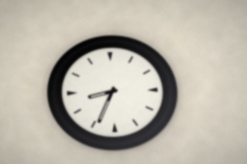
**8:34**
